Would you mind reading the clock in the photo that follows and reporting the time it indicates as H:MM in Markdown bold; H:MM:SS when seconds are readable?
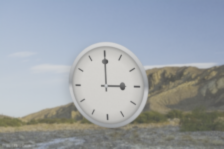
**3:00**
